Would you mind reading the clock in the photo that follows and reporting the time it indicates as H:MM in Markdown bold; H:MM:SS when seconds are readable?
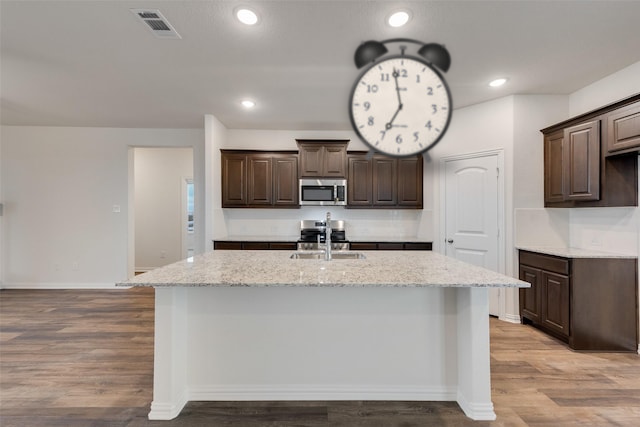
**6:58**
